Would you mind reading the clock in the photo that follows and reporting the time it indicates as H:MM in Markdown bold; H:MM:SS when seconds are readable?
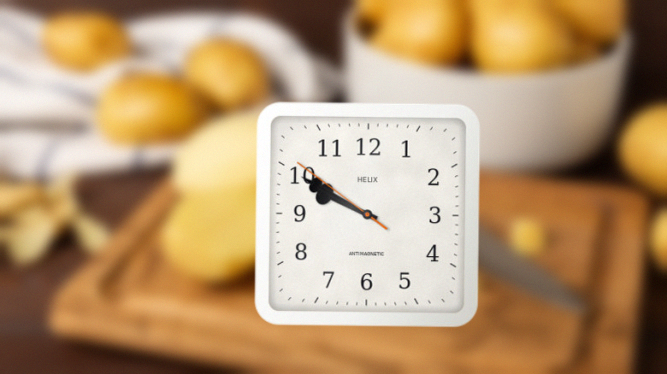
**9:49:51**
